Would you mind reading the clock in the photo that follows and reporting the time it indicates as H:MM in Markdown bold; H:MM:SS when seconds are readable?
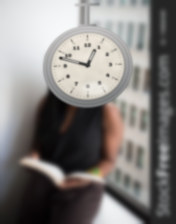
**12:48**
